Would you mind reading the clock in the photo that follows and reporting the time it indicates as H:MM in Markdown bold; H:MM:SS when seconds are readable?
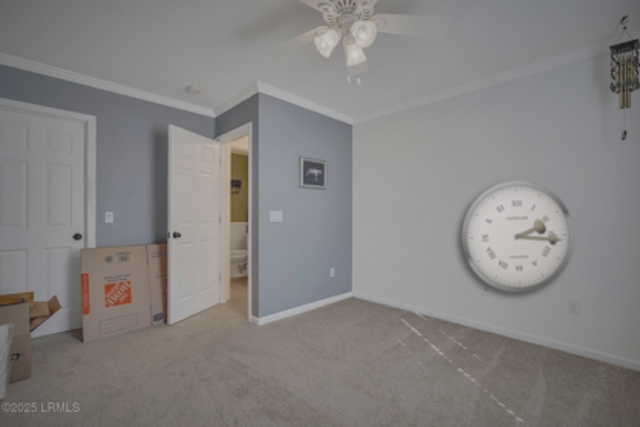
**2:16**
